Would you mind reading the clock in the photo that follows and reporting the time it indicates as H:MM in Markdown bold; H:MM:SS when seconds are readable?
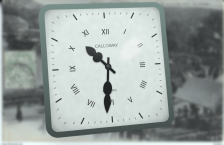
**10:31**
